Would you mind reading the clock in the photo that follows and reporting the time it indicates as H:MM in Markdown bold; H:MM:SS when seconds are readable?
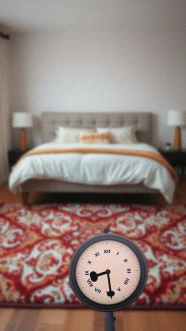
**8:29**
